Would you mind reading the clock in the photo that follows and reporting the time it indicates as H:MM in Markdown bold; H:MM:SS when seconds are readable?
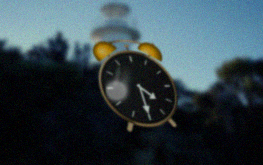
**4:30**
